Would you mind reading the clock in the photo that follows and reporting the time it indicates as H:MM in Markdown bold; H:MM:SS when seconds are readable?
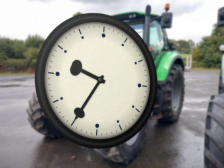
**9:35**
